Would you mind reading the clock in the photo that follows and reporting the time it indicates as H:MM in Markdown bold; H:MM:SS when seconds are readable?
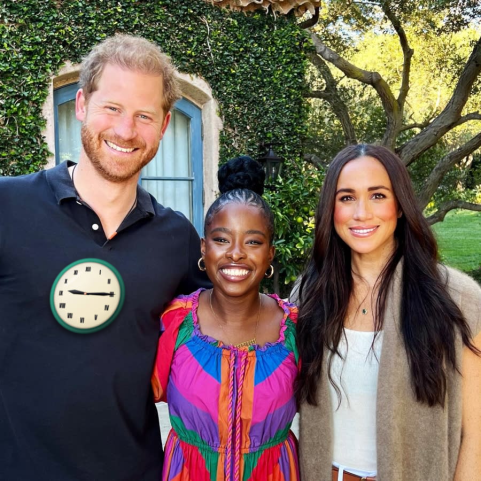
**9:15**
